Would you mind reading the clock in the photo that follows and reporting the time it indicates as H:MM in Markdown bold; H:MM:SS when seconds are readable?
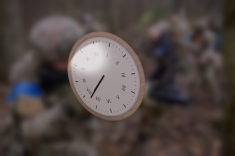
**7:38**
